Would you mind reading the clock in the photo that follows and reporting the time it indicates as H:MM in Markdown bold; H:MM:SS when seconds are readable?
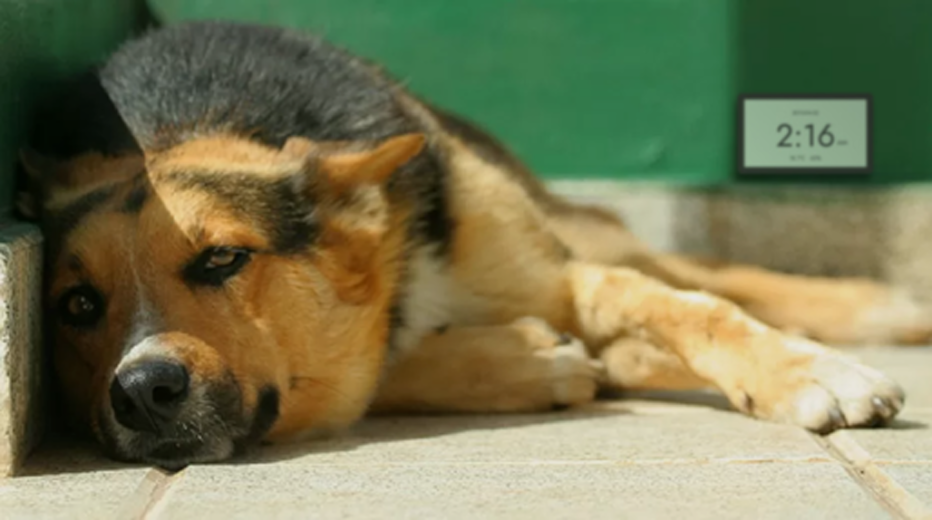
**2:16**
